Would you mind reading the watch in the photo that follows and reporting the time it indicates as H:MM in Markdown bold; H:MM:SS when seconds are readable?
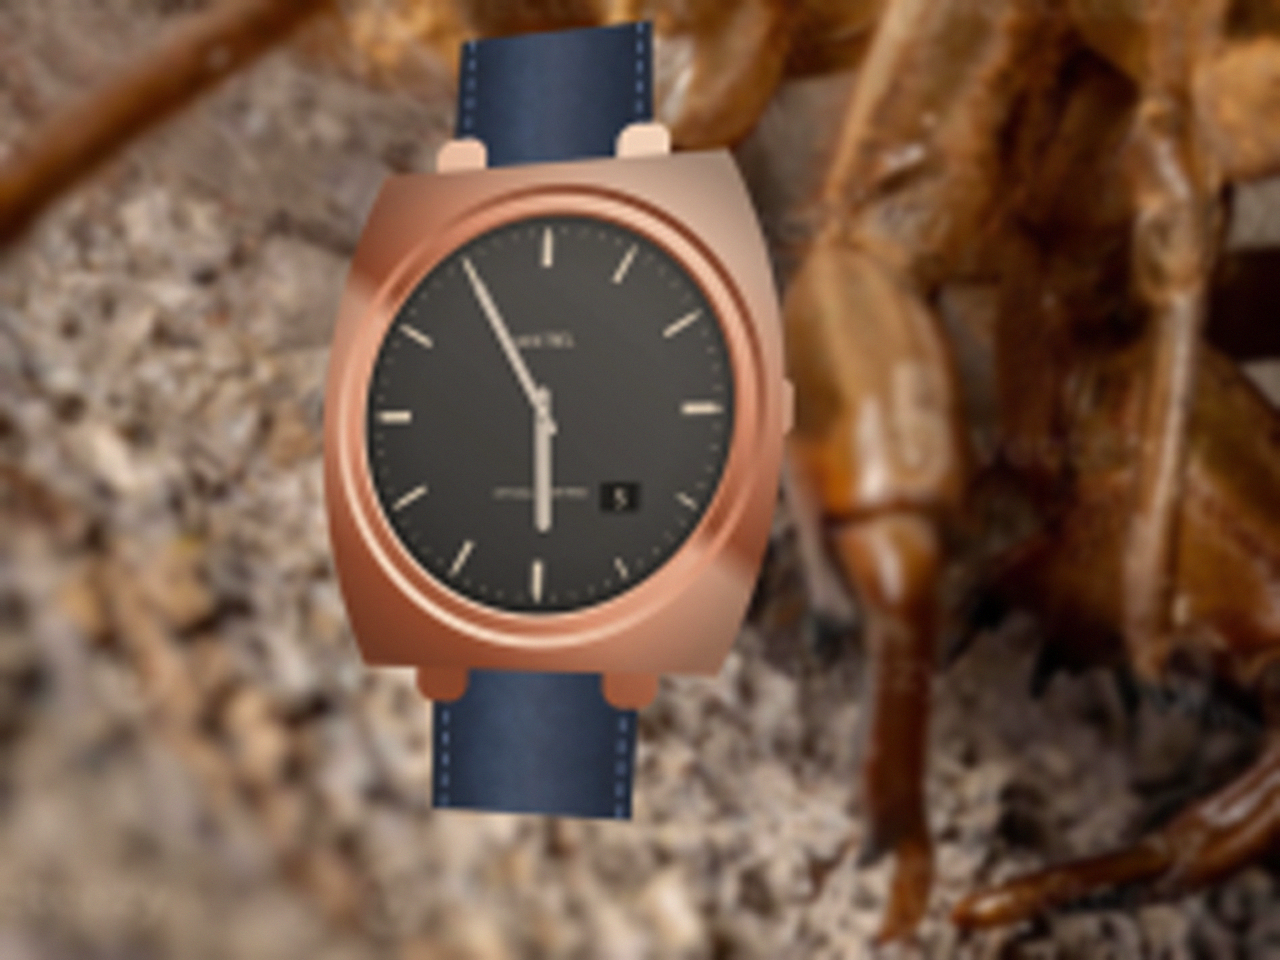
**5:55**
